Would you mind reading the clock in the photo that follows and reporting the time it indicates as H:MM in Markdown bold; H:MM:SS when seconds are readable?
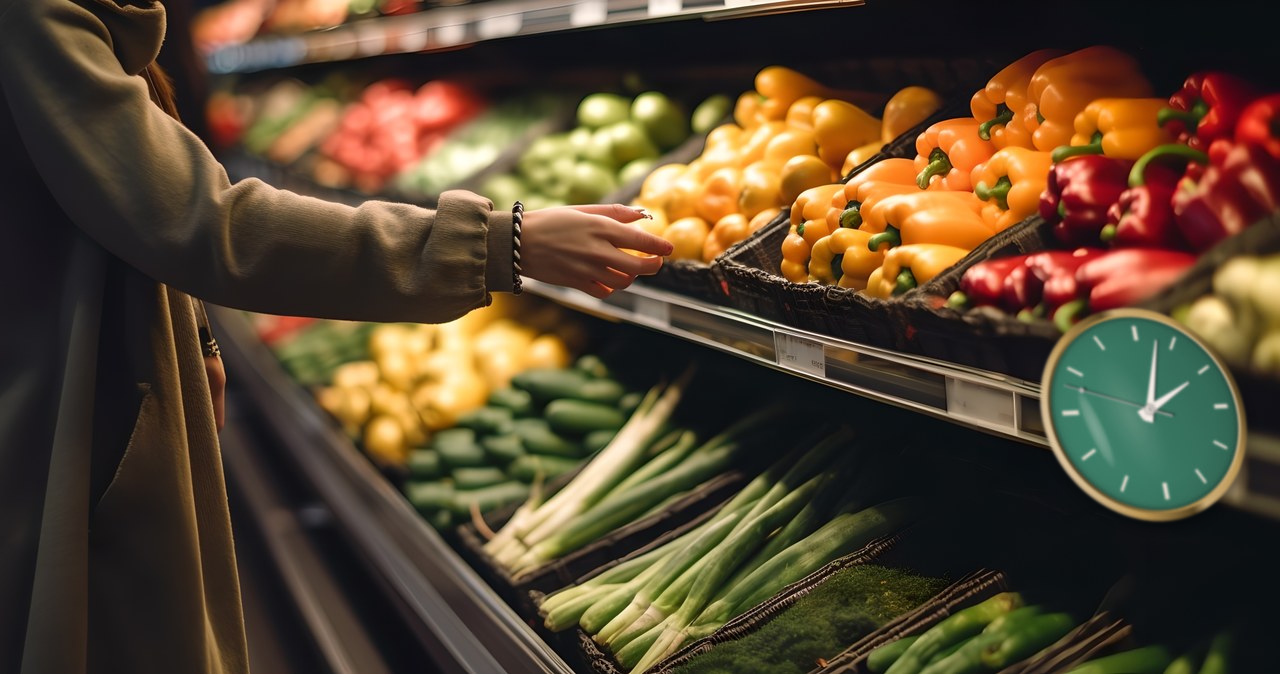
**2:02:48**
